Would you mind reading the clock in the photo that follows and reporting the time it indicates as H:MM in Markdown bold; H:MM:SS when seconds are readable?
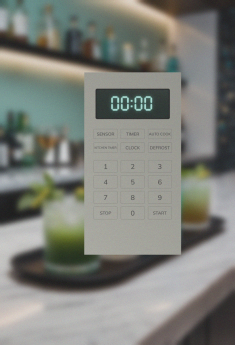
**0:00**
